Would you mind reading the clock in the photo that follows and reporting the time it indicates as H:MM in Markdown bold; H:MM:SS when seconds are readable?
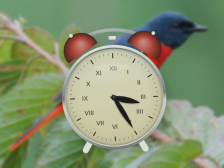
**3:25**
